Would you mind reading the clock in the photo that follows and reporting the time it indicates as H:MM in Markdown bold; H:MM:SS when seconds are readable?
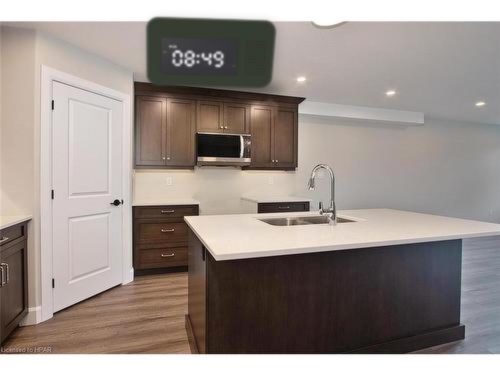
**8:49**
